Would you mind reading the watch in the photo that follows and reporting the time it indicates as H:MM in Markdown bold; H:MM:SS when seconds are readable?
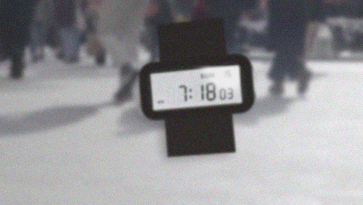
**7:18:03**
